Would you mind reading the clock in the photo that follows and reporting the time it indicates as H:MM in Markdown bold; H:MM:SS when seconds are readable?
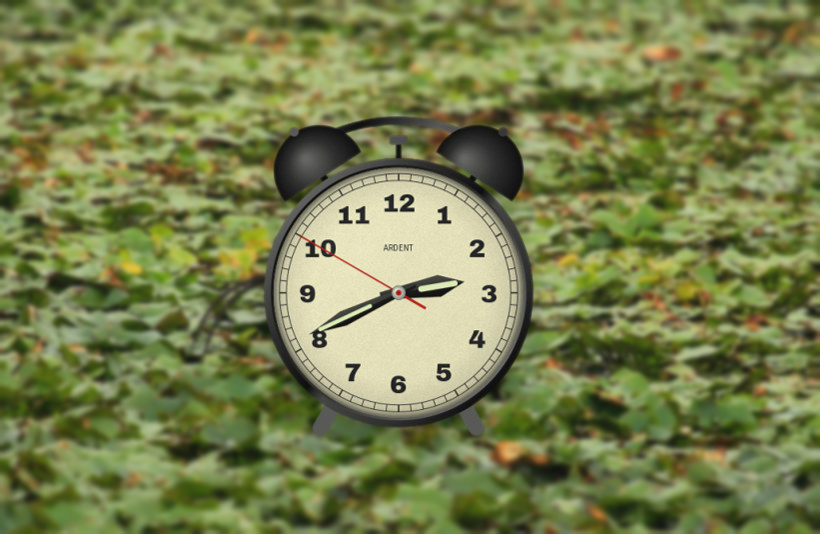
**2:40:50**
